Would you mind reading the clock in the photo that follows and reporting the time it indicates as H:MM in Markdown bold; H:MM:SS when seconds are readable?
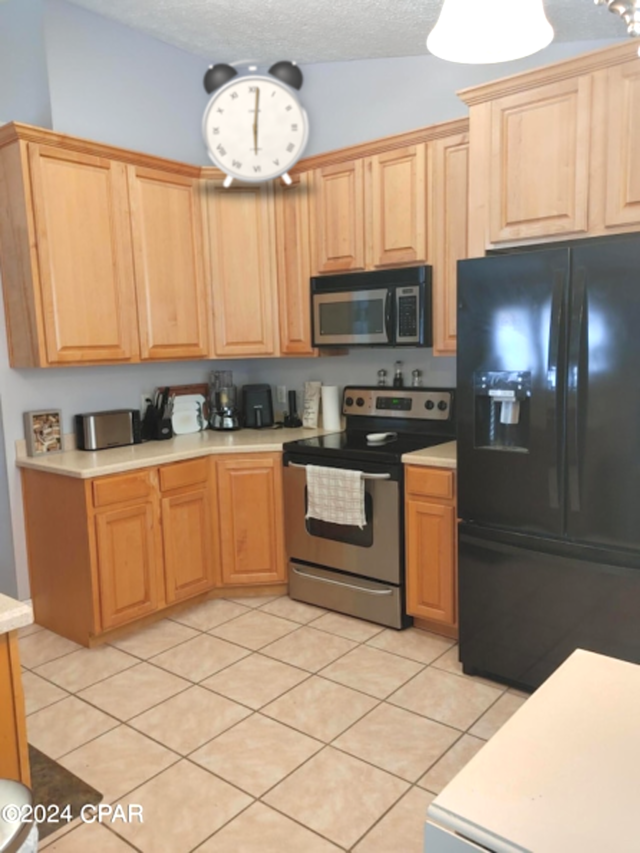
**6:01**
